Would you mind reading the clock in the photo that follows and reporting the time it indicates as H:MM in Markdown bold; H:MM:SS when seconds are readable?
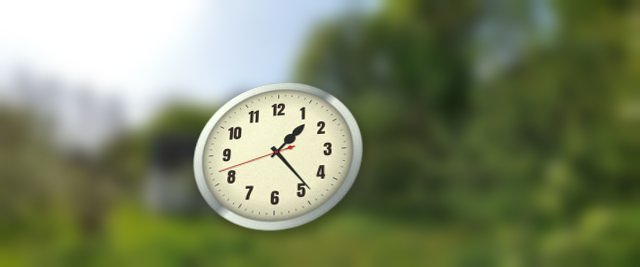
**1:23:42**
